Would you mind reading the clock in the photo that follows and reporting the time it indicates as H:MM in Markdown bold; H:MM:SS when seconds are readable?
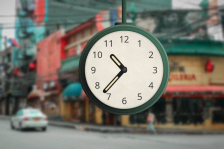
**10:37**
